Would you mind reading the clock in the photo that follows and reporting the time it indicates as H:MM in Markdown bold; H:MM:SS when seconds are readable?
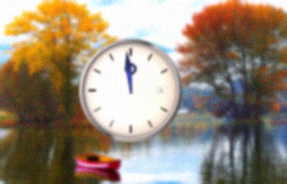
**11:59**
